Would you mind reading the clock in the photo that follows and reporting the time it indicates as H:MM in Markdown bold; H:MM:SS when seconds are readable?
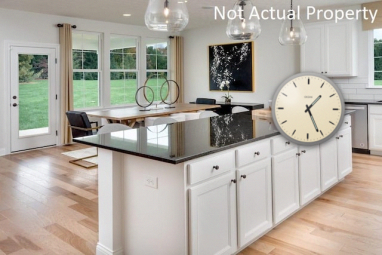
**1:26**
